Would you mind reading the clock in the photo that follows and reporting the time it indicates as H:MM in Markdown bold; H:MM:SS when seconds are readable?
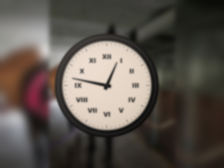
**12:47**
